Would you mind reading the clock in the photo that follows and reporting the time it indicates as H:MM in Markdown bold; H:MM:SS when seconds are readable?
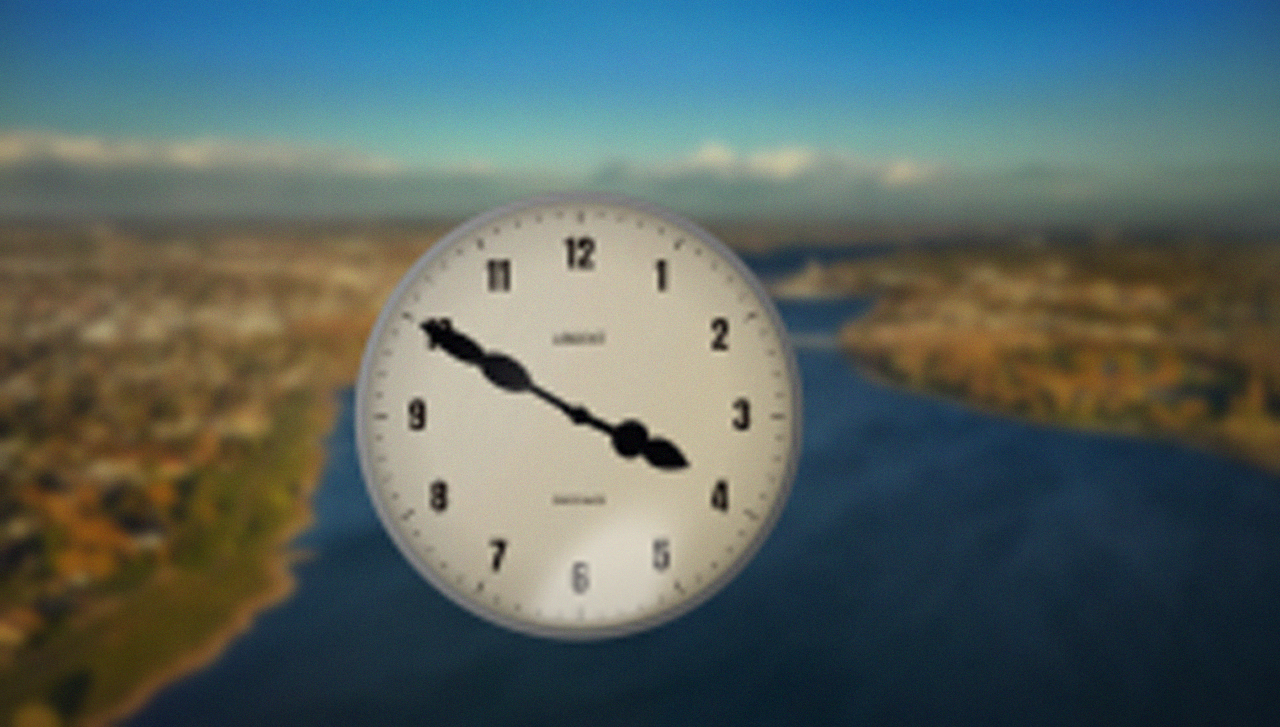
**3:50**
